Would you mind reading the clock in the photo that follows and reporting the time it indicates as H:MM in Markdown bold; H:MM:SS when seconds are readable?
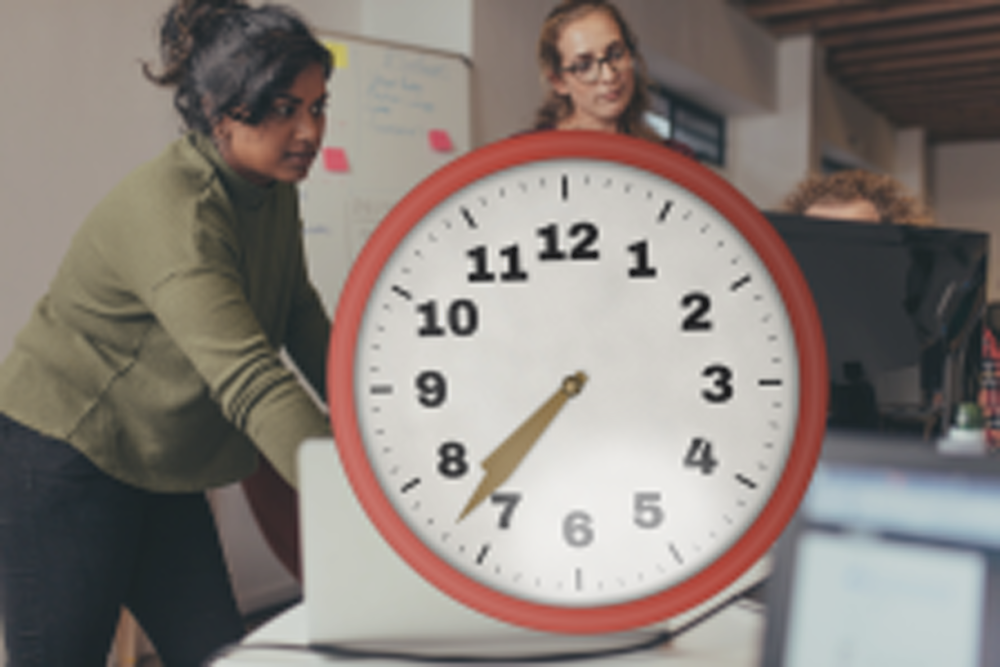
**7:37**
